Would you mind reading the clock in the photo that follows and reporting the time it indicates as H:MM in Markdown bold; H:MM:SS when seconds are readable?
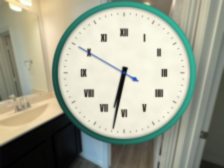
**6:31:50**
